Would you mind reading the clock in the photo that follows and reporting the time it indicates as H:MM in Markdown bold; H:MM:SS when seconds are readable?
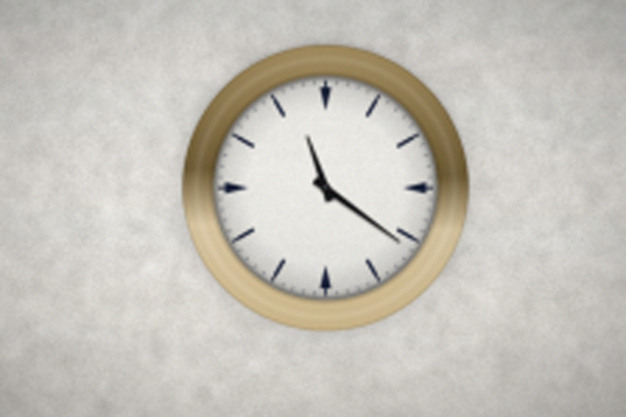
**11:21**
